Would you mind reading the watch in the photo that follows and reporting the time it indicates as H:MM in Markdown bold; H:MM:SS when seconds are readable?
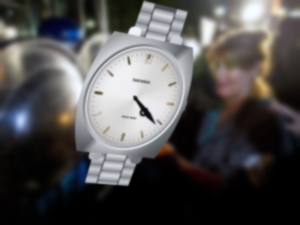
**4:21**
